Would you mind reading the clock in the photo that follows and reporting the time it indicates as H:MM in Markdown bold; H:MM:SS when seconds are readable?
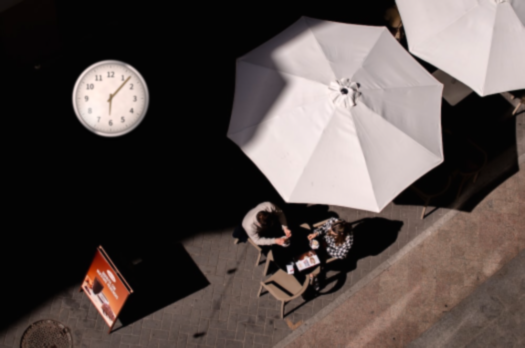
**6:07**
